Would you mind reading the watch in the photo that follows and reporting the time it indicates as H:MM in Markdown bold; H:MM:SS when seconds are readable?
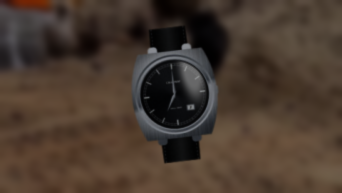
**7:00**
